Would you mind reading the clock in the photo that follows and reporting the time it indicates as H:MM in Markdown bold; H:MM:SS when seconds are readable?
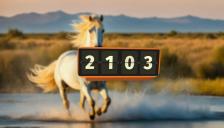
**21:03**
